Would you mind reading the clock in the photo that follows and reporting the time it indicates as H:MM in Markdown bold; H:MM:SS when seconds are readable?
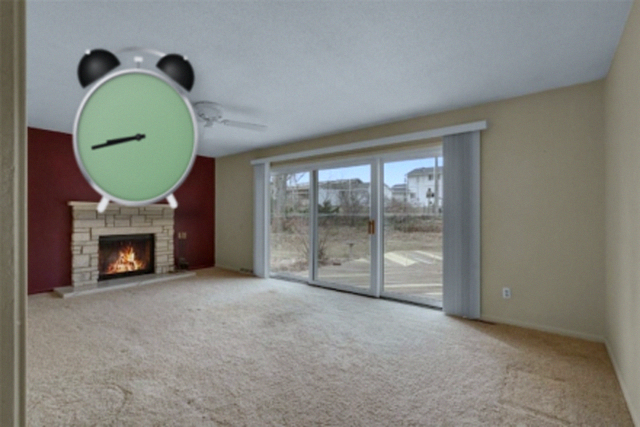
**8:43**
